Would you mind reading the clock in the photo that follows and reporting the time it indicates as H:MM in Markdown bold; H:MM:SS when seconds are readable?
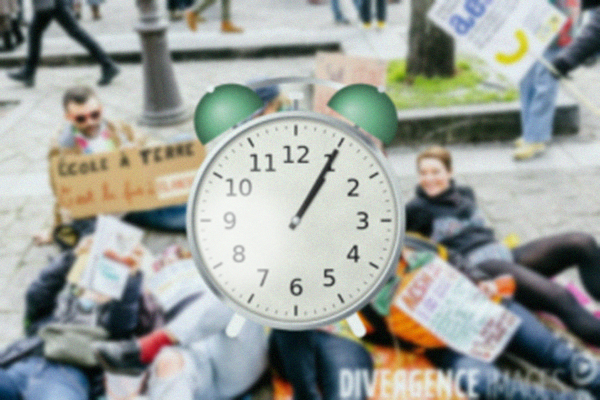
**1:05**
